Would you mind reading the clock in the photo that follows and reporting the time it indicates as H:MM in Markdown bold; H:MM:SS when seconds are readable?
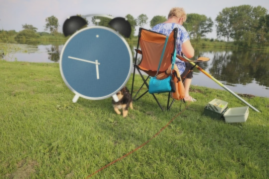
**5:47**
